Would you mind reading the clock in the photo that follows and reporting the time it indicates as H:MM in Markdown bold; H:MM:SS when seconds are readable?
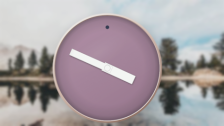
**3:49**
